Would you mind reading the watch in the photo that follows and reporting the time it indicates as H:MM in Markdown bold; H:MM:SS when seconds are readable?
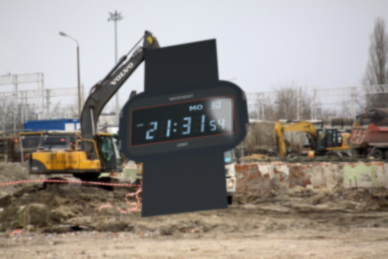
**21:31:54**
